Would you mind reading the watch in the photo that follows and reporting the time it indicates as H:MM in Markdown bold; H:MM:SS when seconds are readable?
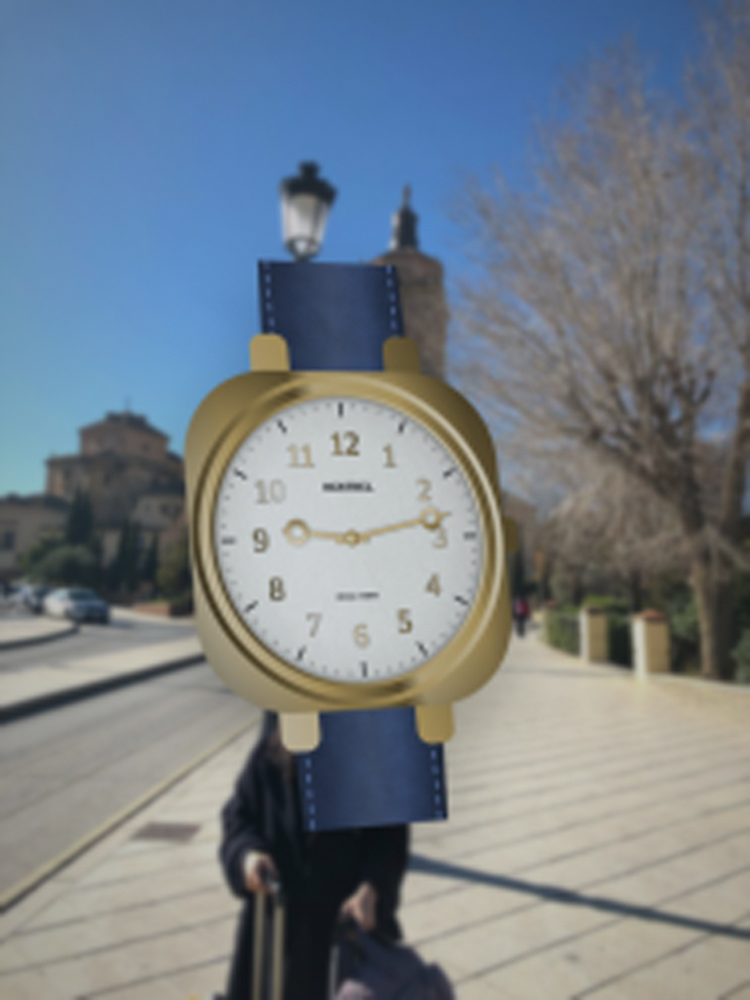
**9:13**
